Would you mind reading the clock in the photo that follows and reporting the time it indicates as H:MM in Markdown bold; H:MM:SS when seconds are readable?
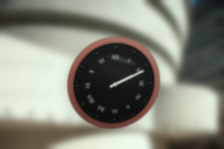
**2:11**
